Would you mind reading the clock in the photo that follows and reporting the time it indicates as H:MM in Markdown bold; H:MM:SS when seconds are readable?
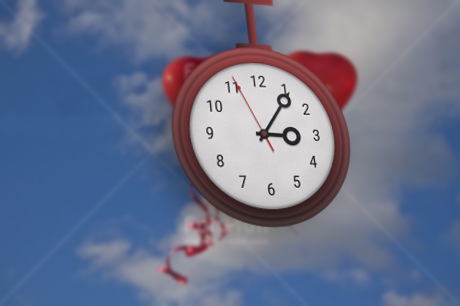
**3:05:56**
